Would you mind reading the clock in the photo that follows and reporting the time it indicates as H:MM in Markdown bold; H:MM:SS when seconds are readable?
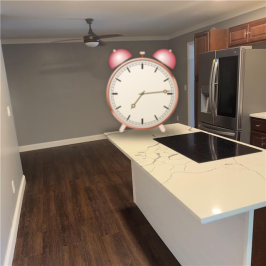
**7:14**
